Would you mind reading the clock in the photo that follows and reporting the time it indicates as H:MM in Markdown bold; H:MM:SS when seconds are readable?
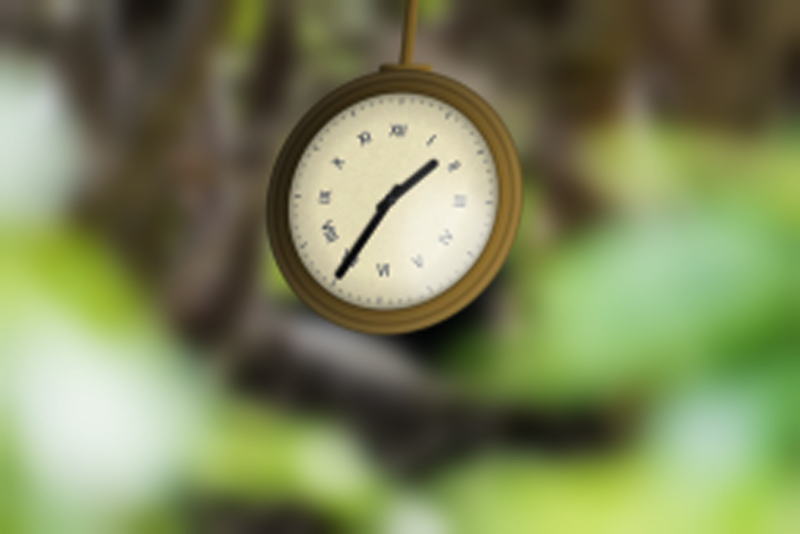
**1:35**
